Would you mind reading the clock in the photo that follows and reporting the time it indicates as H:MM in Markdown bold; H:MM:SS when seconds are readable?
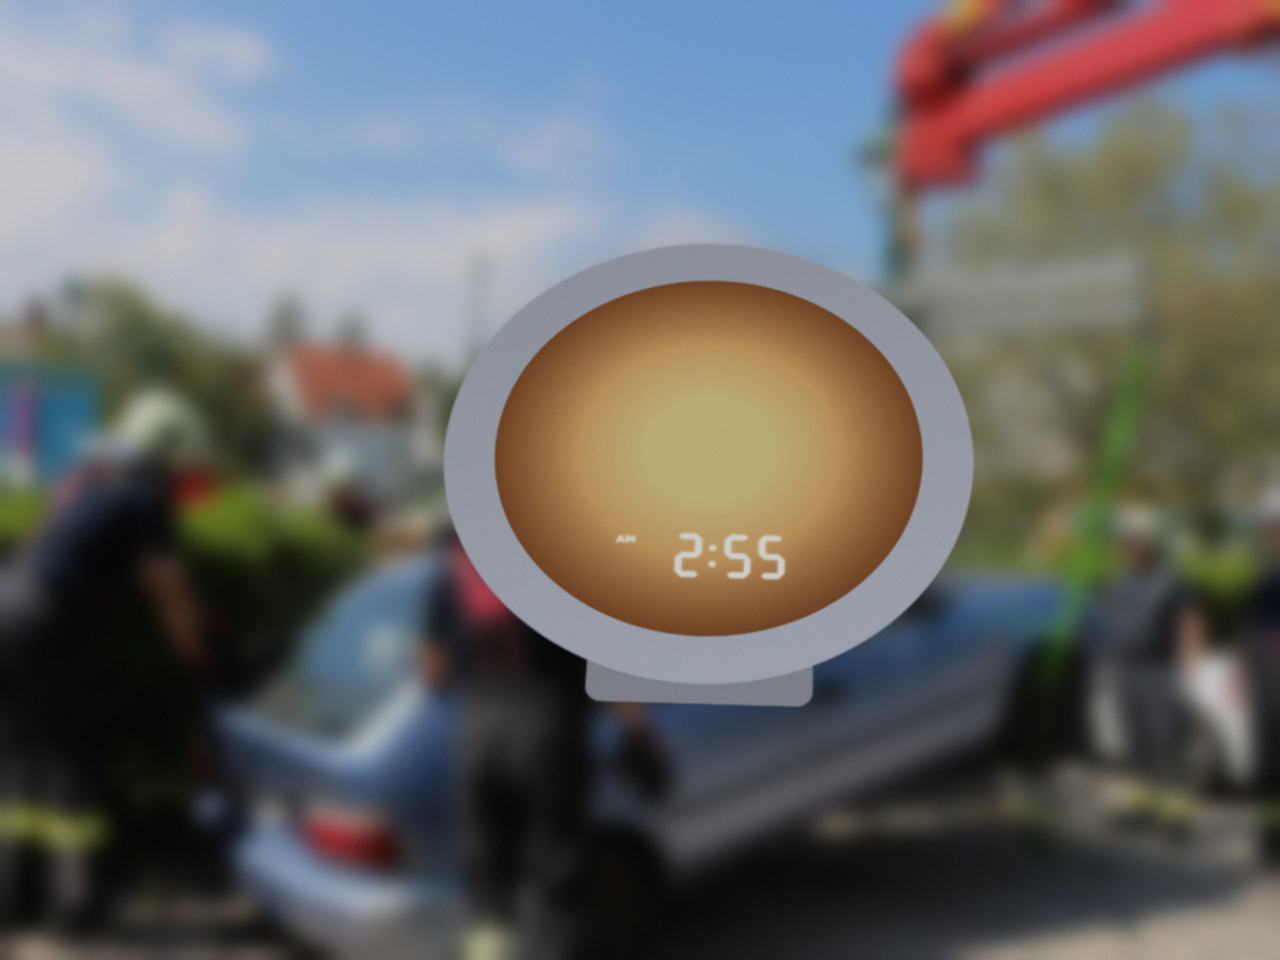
**2:55**
